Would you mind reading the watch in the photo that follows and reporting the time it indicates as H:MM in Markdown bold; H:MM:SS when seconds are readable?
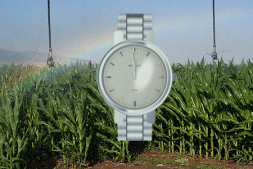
**11:59**
